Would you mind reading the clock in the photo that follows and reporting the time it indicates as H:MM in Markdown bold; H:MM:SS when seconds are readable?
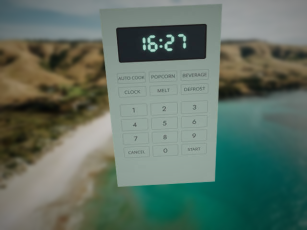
**16:27**
